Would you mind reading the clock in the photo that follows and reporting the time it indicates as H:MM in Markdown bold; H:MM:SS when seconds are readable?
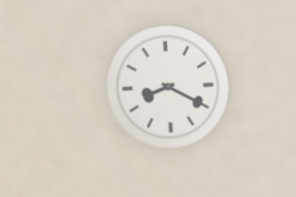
**8:20**
